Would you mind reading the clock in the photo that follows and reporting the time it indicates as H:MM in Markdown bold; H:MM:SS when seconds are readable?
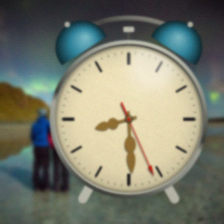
**8:29:26**
